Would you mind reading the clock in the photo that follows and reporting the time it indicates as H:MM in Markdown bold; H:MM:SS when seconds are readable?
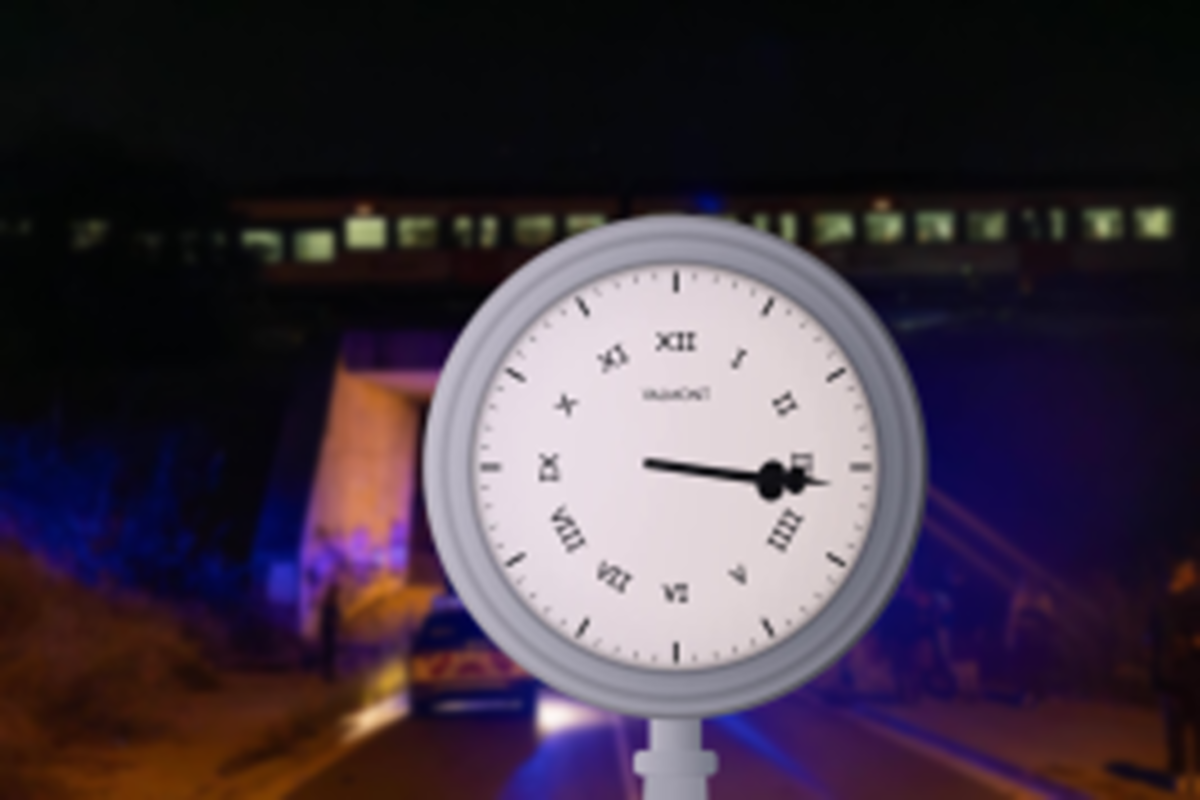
**3:16**
